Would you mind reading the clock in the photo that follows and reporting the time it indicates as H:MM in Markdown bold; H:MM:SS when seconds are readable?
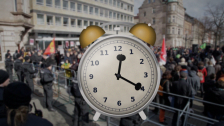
**12:20**
